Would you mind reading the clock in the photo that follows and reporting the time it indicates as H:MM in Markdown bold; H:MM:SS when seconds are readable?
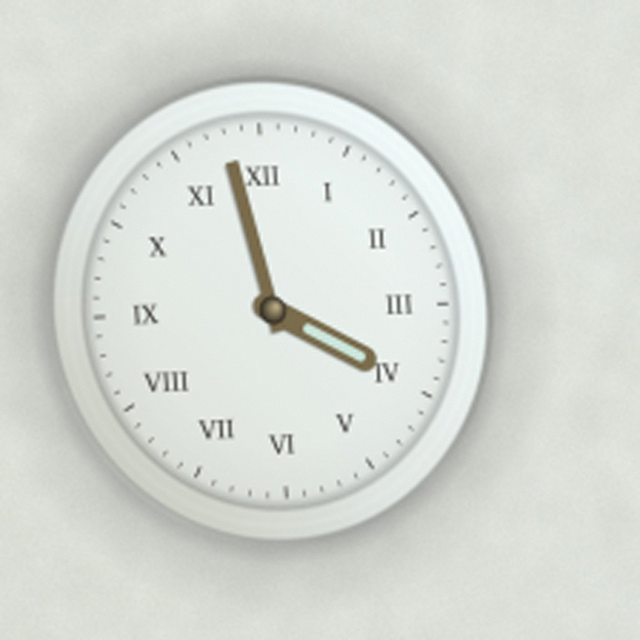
**3:58**
